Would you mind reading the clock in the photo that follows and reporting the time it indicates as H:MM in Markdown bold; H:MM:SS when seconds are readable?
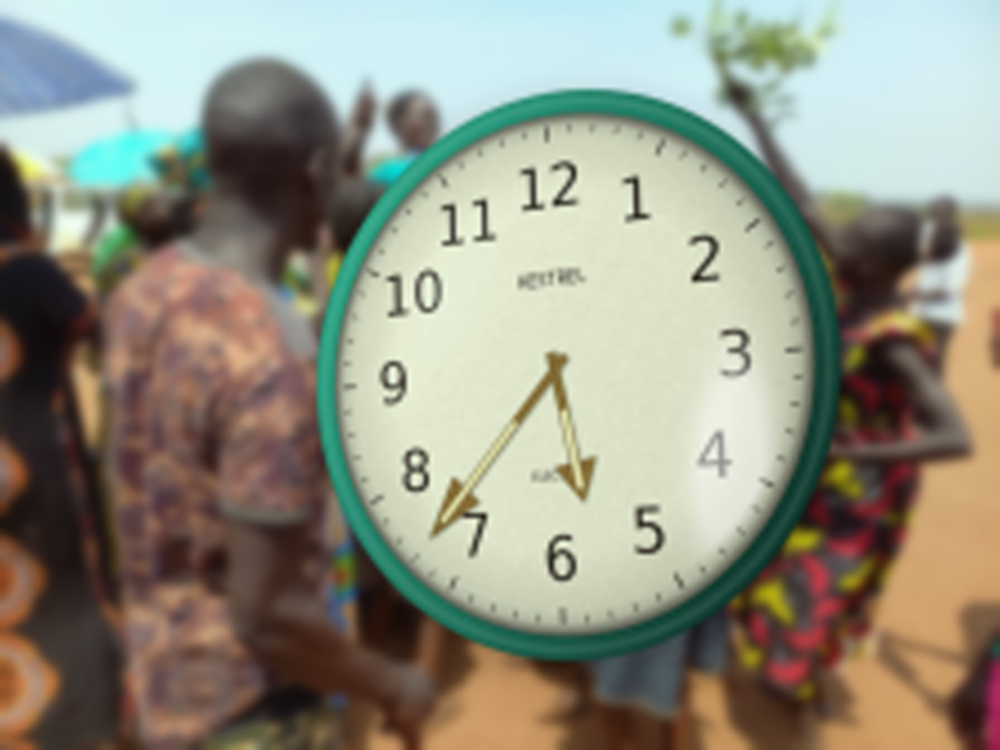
**5:37**
